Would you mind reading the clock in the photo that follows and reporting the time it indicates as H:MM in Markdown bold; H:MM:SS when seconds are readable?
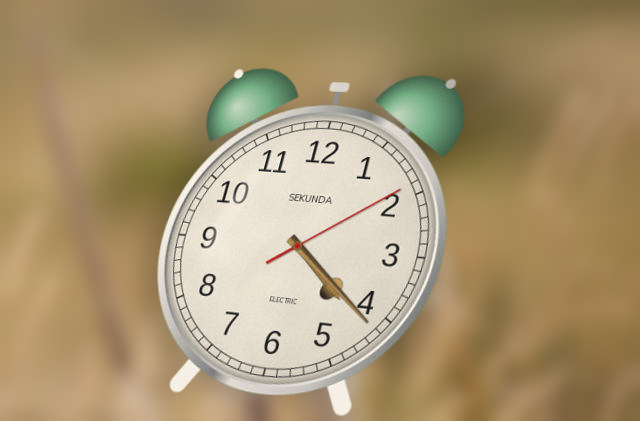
**4:21:09**
